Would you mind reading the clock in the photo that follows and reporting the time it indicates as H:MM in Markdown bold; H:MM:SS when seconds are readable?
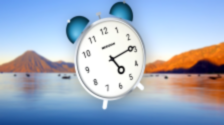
**5:14**
